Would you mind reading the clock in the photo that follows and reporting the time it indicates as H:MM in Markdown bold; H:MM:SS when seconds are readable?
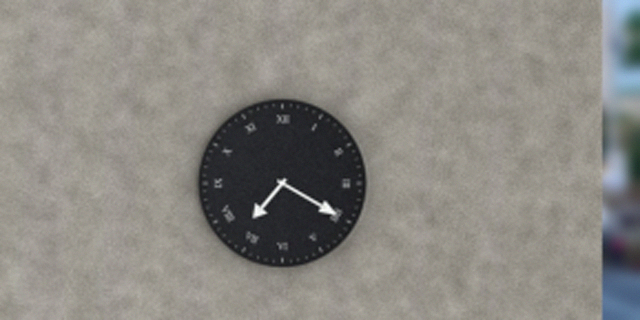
**7:20**
